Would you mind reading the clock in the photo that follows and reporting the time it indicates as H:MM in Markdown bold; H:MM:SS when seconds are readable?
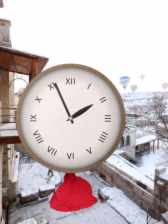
**1:56**
